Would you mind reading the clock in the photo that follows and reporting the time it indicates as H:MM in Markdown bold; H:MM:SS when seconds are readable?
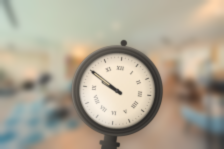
**9:50**
